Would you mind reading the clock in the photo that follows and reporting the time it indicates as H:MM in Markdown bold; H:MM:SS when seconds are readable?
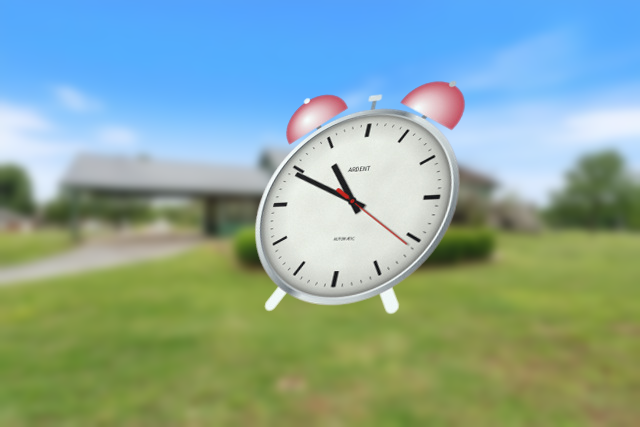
**10:49:21**
